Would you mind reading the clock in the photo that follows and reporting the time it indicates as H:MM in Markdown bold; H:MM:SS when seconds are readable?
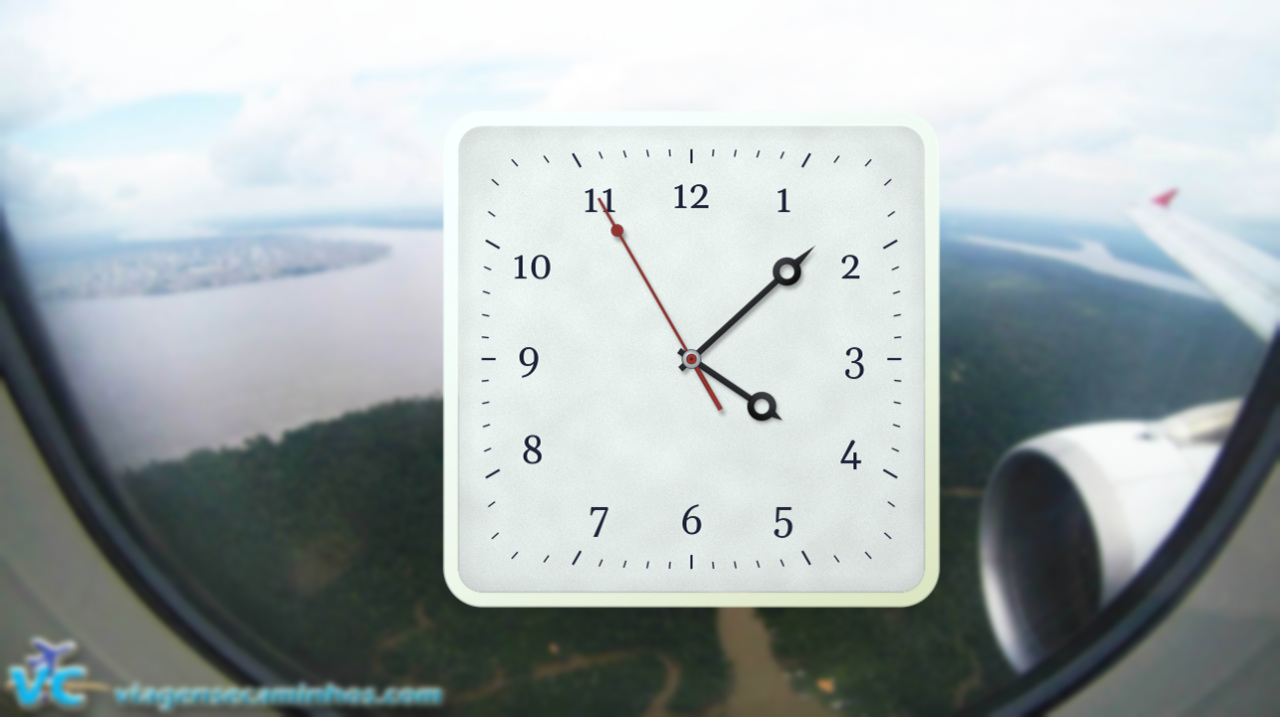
**4:07:55**
